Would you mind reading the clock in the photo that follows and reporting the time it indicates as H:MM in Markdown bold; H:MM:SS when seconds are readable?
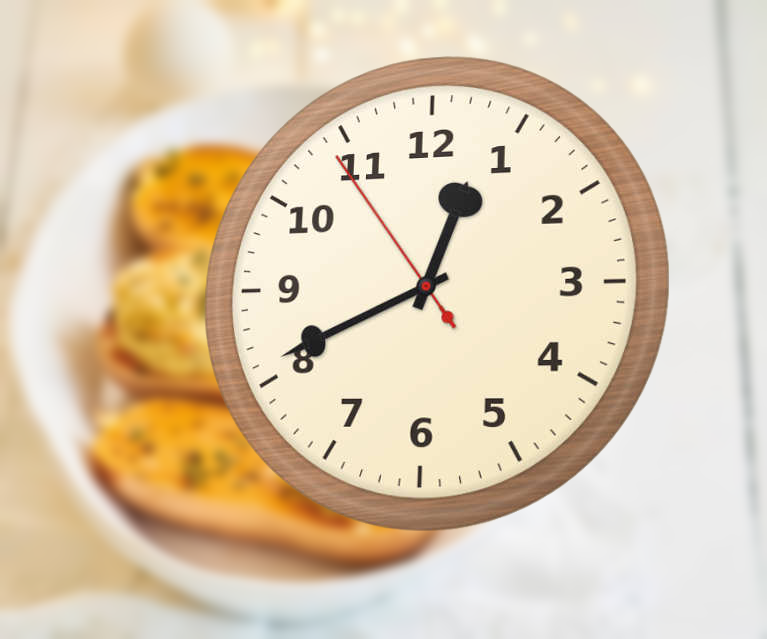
**12:40:54**
